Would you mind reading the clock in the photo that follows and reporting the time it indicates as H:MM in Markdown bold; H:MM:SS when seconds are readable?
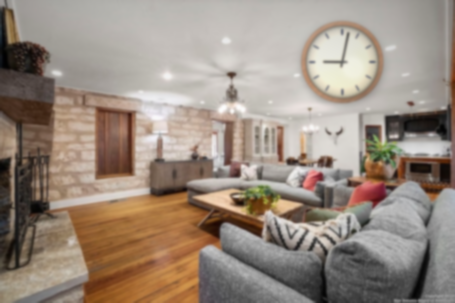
**9:02**
